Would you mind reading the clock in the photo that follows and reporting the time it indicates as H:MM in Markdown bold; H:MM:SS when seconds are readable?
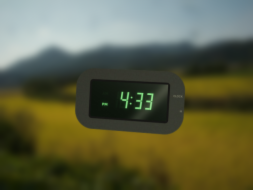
**4:33**
